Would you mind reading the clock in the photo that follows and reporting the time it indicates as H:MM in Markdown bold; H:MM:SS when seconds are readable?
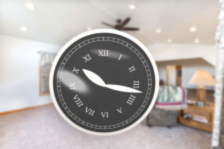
**10:17**
